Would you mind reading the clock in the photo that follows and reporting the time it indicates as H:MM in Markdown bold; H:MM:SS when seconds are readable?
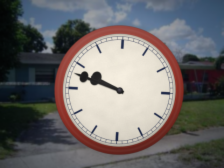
**9:48**
